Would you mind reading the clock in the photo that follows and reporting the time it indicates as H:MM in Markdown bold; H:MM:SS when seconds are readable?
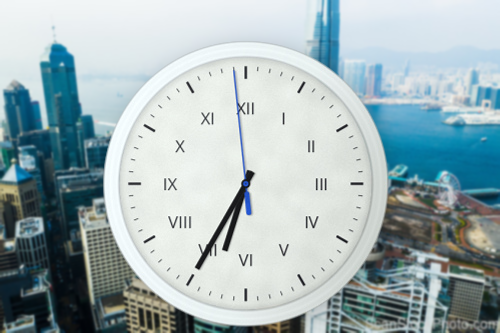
**6:34:59**
